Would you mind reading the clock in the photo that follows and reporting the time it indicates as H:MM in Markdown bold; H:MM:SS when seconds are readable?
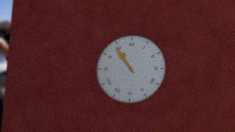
**10:54**
